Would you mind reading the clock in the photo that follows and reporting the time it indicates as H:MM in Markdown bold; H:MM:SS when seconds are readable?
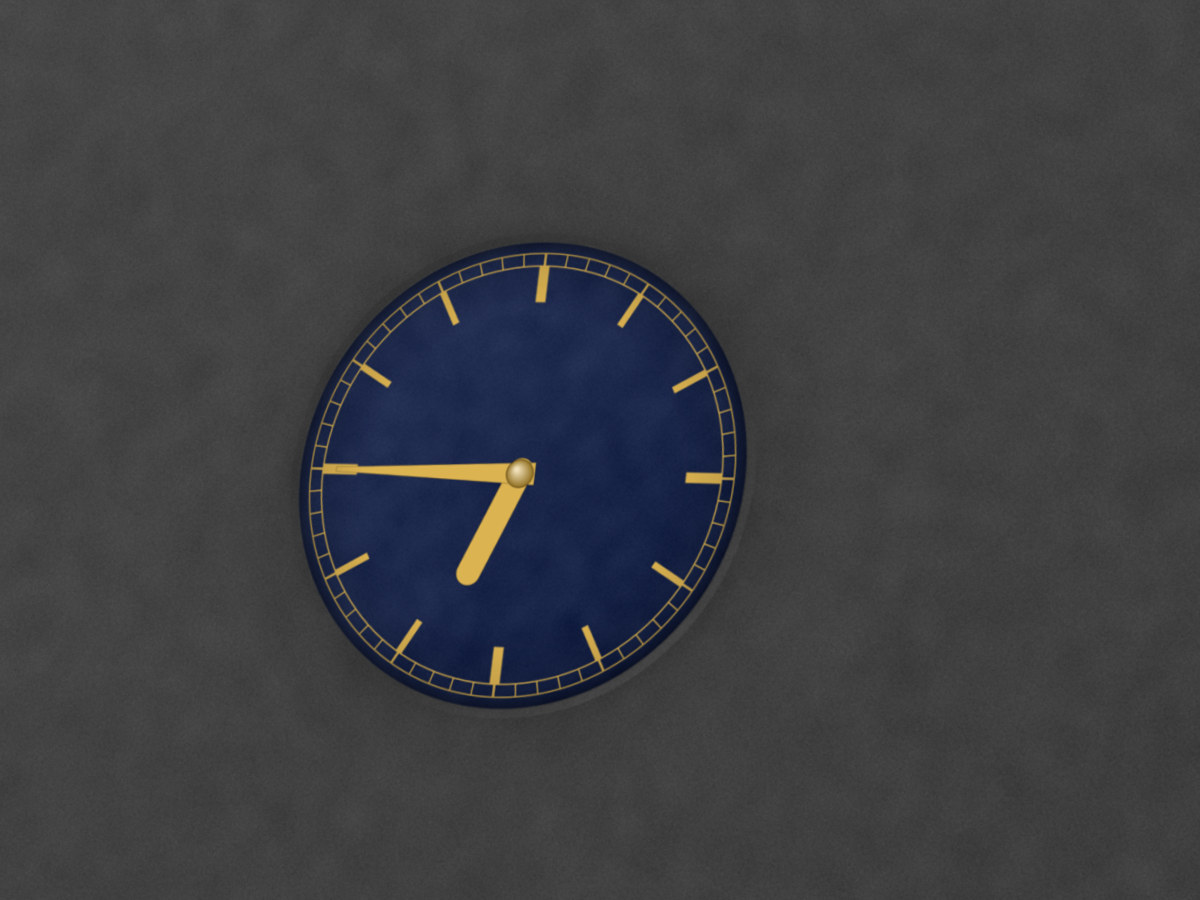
**6:45**
